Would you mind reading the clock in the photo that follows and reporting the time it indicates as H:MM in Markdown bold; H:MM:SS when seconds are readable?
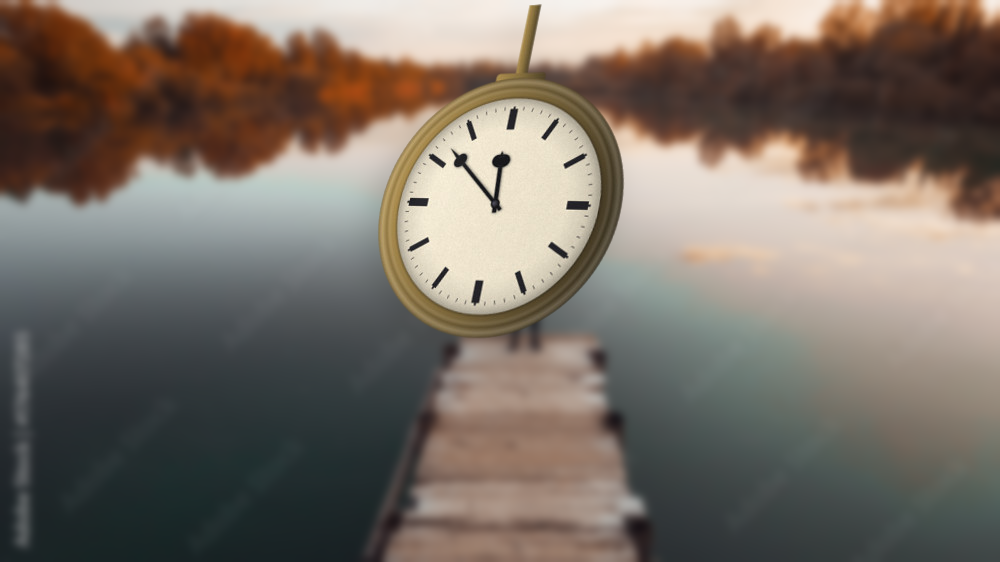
**11:52**
